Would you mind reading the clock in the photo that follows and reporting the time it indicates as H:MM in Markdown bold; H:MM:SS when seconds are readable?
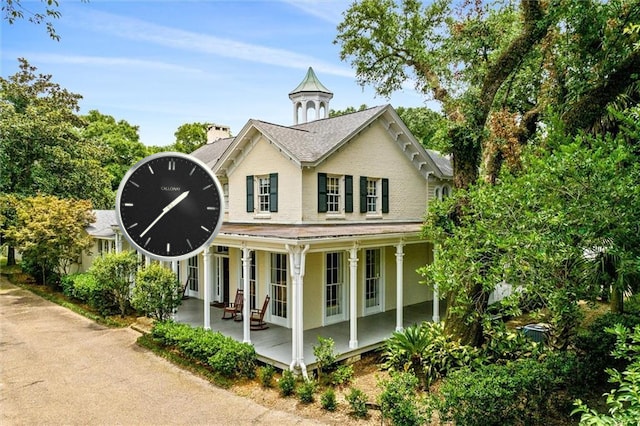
**1:37**
